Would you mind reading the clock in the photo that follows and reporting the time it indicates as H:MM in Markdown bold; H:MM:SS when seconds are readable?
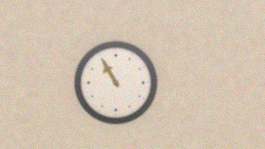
**10:55**
